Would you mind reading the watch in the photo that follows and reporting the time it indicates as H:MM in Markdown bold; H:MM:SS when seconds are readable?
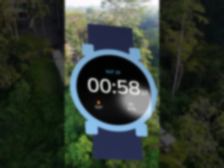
**0:58**
